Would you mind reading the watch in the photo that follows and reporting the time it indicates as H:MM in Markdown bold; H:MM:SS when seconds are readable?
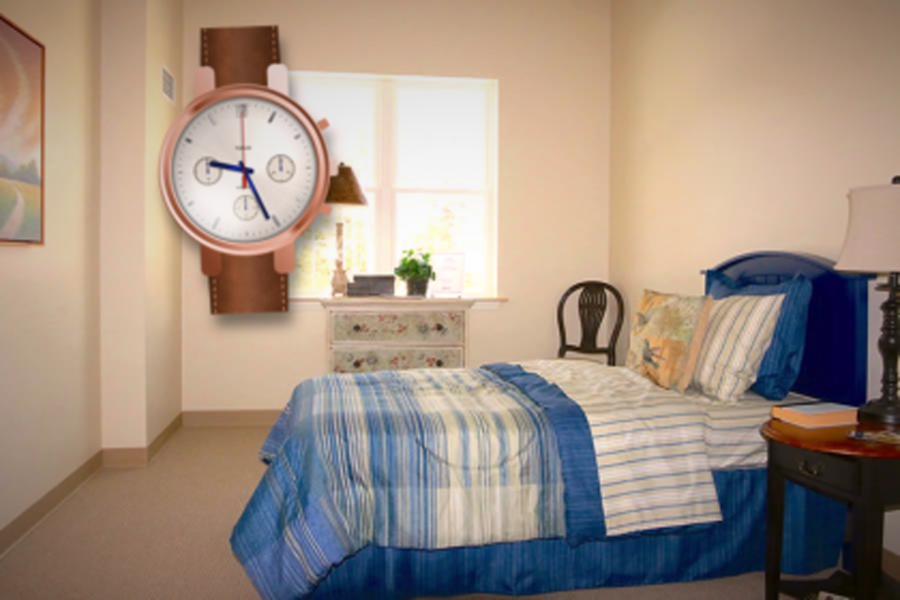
**9:26**
